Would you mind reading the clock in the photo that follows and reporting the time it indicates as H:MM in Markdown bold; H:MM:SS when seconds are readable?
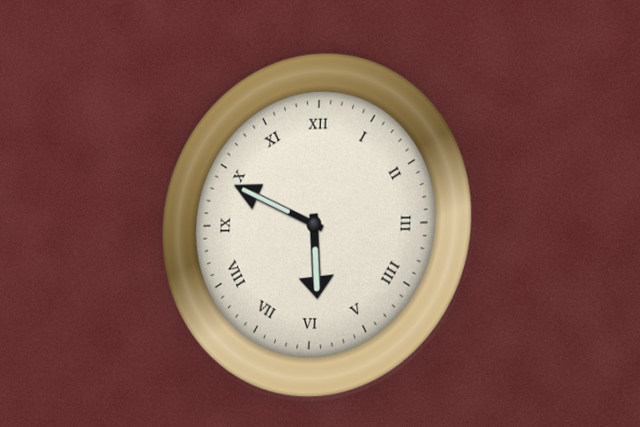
**5:49**
